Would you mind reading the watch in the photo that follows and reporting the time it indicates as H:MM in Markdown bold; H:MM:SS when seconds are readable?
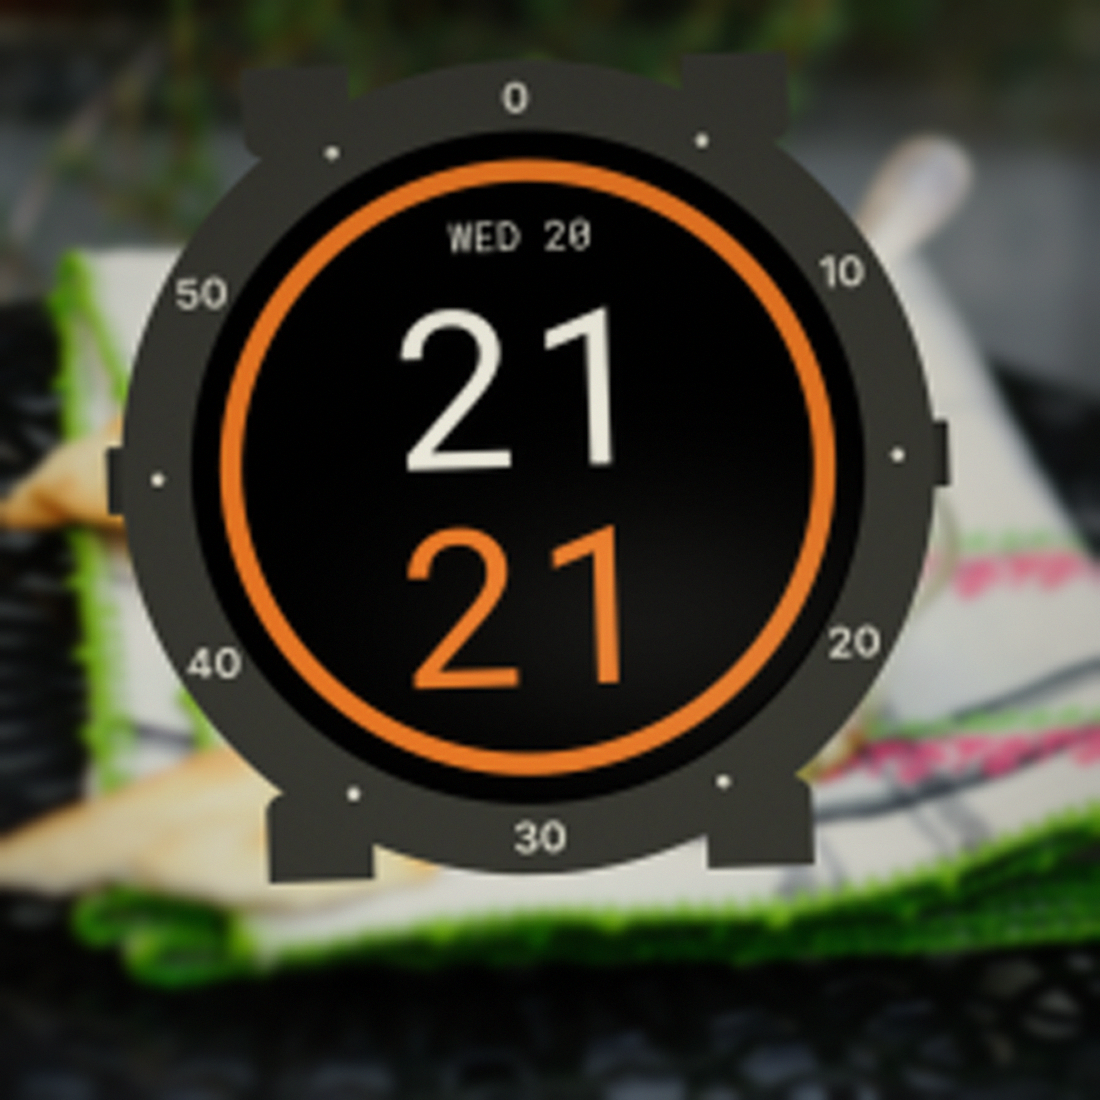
**21:21**
